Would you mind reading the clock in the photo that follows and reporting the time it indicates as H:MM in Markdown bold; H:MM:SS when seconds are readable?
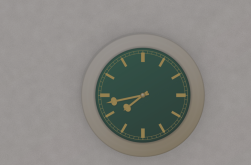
**7:43**
